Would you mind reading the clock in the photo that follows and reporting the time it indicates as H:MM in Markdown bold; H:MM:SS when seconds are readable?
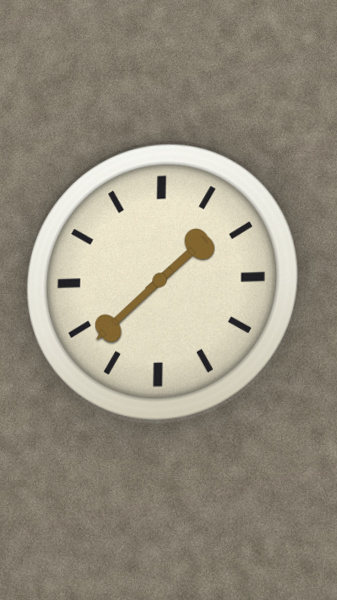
**1:38**
